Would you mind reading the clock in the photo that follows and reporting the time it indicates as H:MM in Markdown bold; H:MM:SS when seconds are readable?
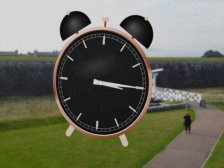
**3:15**
